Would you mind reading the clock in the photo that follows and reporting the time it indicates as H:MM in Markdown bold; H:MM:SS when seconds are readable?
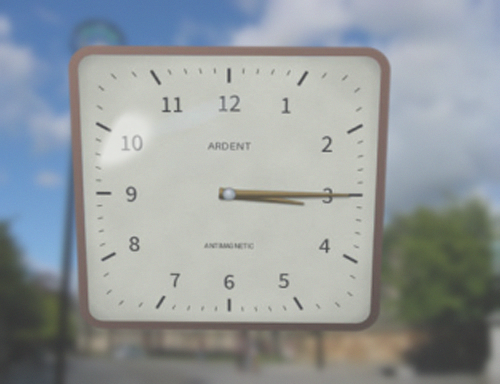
**3:15**
